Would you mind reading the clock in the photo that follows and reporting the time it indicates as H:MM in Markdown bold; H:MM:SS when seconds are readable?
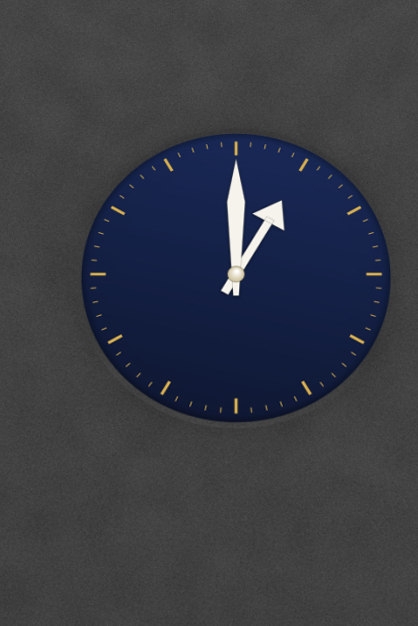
**1:00**
